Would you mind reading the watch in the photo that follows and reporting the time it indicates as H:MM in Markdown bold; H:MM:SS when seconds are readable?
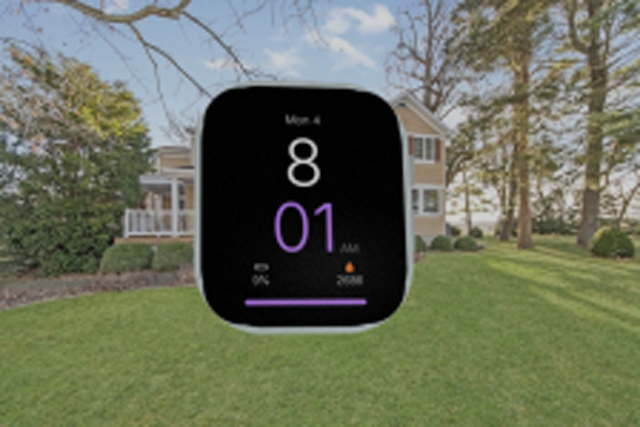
**8:01**
